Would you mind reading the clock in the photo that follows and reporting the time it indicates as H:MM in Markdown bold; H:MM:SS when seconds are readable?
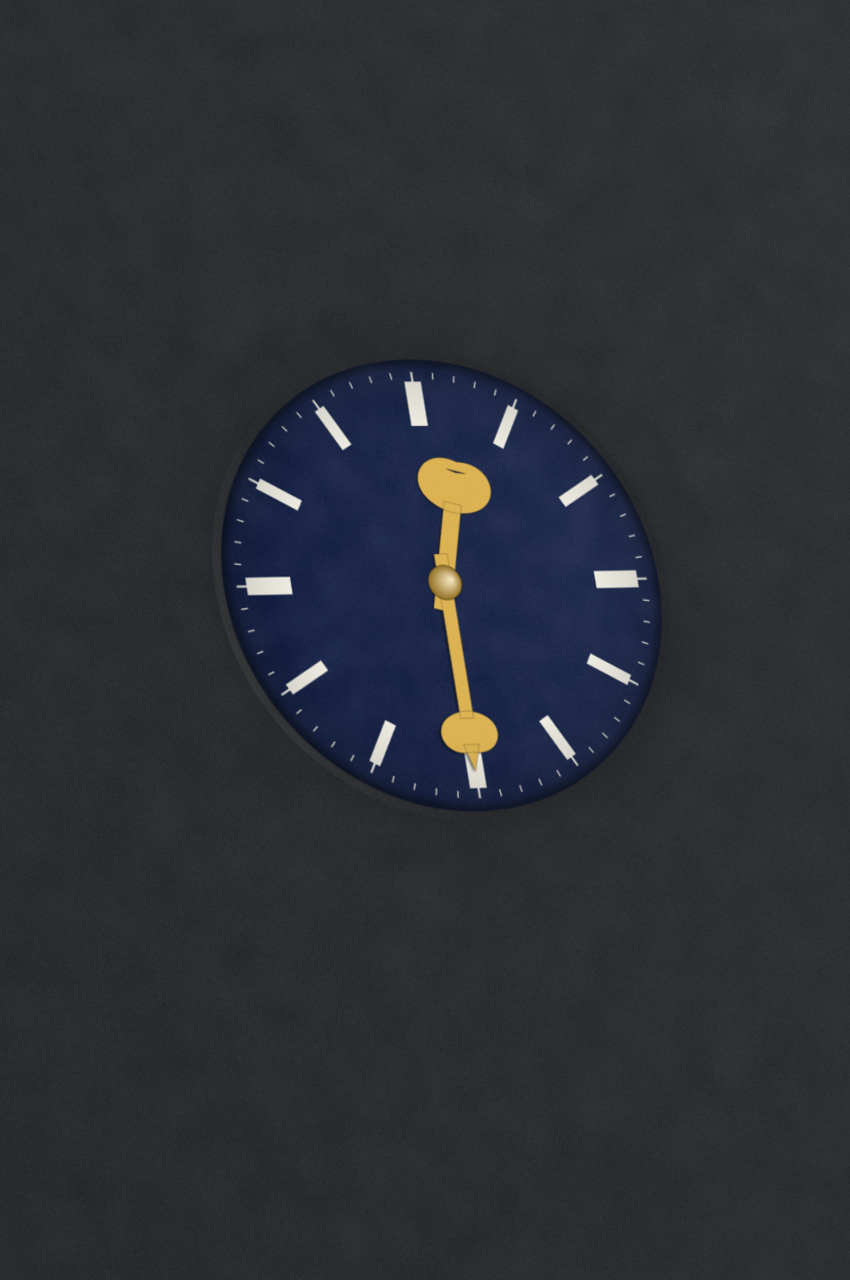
**12:30**
